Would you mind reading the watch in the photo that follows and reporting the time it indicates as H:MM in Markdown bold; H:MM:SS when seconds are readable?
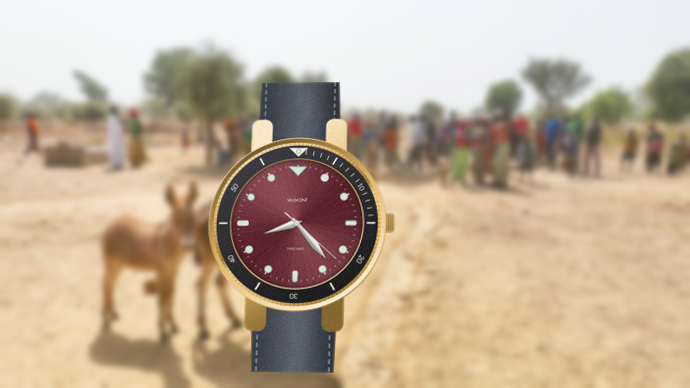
**8:23:22**
